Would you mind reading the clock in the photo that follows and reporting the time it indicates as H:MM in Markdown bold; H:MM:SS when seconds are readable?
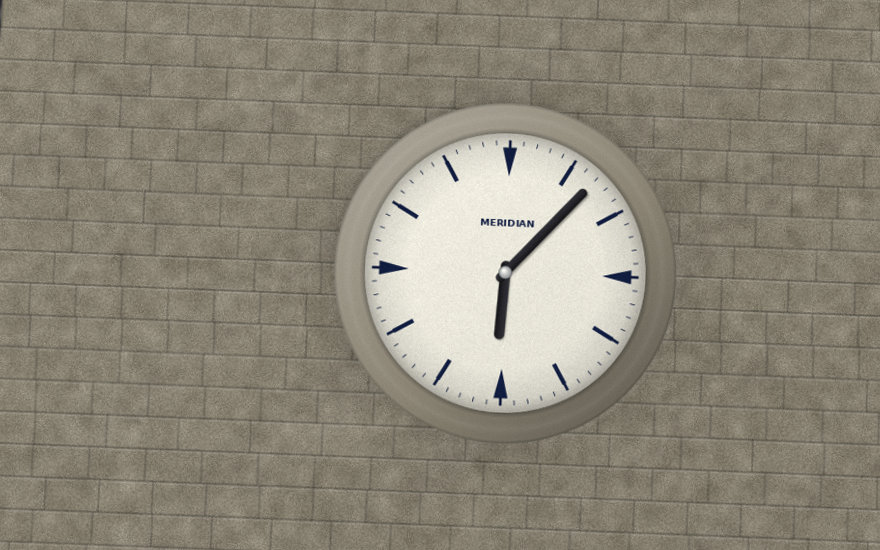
**6:07**
